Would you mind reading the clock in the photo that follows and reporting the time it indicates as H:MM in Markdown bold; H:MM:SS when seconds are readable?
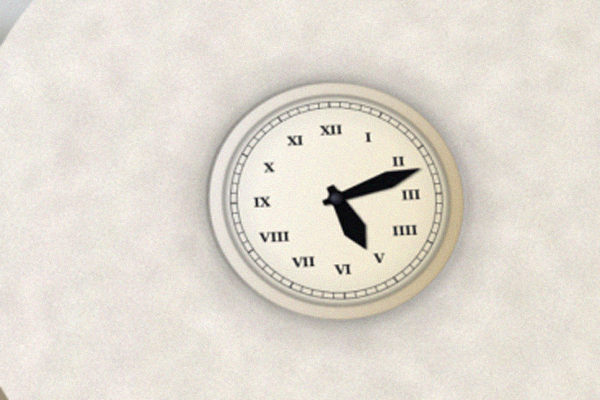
**5:12**
